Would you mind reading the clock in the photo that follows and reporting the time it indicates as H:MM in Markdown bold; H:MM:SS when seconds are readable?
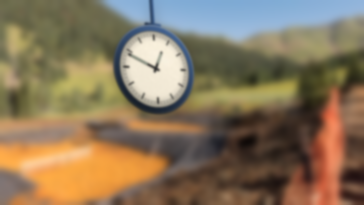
**12:49**
